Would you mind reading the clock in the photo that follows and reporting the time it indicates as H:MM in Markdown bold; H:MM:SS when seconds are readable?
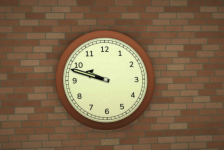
**9:48**
